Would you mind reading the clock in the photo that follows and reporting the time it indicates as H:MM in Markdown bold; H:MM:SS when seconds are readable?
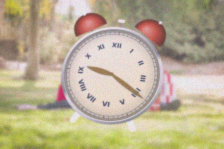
**9:20**
